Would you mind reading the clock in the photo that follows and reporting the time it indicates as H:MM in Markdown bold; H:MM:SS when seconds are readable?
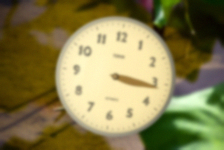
**3:16**
